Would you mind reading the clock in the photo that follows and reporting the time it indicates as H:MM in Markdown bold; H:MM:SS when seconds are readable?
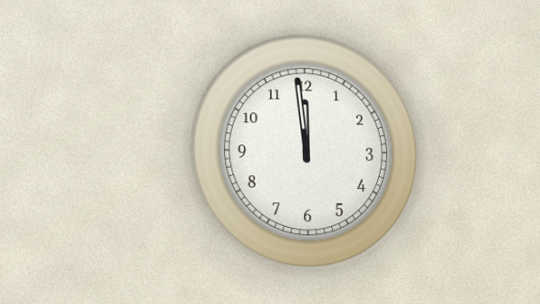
**11:59**
